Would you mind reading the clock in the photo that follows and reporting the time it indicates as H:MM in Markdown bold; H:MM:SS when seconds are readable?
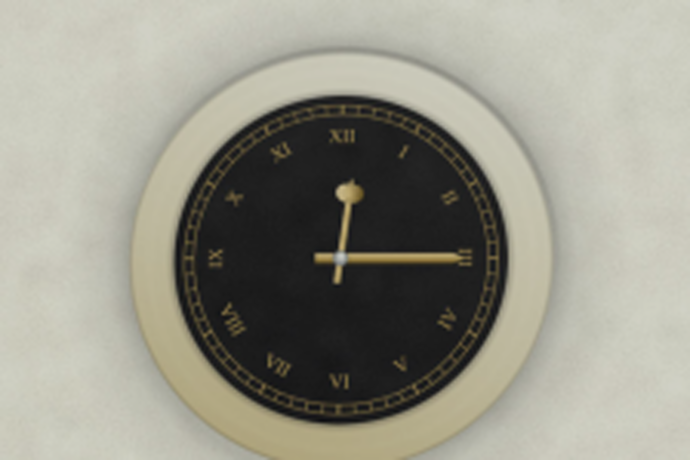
**12:15**
